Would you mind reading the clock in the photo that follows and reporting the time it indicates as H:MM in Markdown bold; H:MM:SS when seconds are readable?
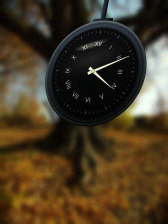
**4:11**
